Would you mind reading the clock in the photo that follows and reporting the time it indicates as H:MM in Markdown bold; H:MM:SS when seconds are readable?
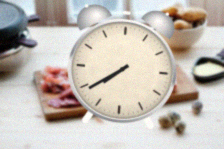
**7:39**
